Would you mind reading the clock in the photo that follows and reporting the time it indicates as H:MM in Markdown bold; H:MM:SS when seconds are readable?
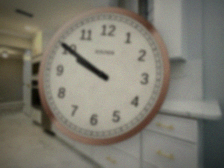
**9:50**
